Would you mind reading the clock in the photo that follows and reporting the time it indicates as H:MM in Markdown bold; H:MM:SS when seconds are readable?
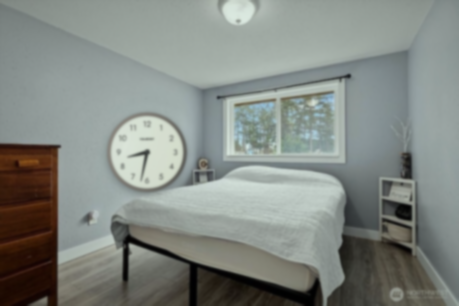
**8:32**
